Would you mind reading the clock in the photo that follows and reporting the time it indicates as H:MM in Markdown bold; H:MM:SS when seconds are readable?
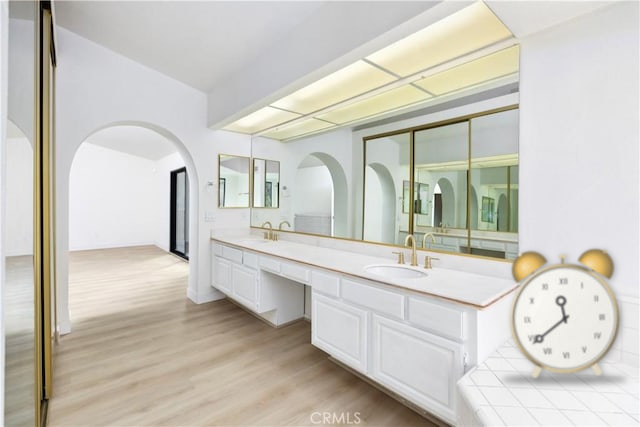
**11:39**
